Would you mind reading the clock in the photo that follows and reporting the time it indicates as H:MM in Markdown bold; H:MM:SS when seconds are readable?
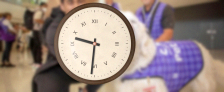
**9:31**
